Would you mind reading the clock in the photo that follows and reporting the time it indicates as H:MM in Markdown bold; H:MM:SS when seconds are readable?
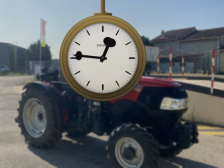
**12:46**
